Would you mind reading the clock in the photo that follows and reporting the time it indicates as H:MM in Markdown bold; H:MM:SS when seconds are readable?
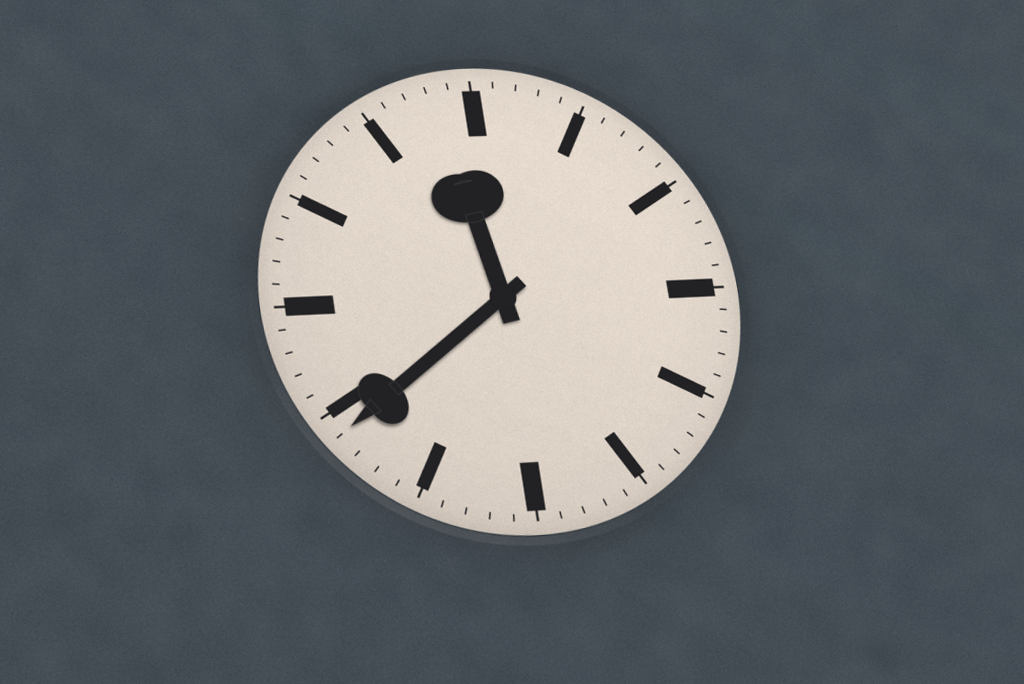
**11:39**
